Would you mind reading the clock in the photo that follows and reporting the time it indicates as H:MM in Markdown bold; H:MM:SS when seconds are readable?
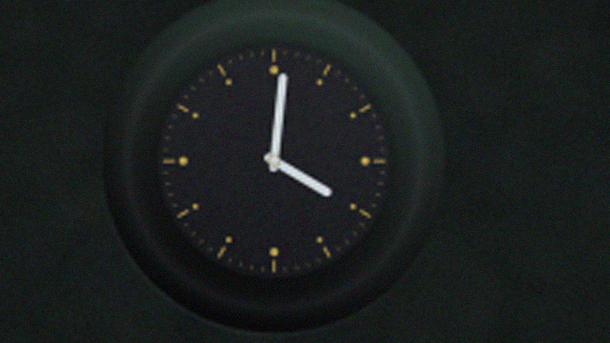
**4:01**
